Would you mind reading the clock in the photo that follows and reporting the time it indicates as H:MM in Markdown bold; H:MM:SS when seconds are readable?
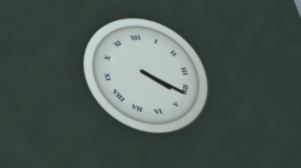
**4:21**
